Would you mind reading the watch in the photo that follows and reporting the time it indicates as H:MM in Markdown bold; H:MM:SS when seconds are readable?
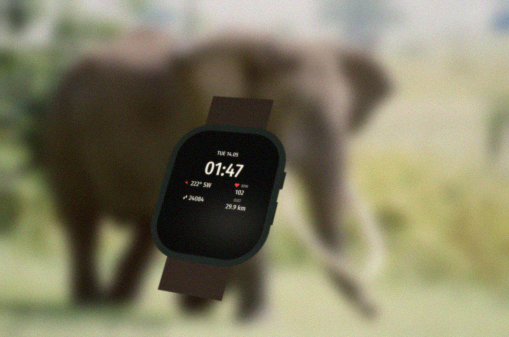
**1:47**
